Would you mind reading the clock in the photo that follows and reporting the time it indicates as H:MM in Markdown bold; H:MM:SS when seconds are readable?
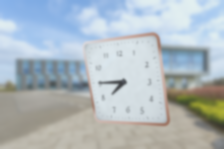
**7:45**
